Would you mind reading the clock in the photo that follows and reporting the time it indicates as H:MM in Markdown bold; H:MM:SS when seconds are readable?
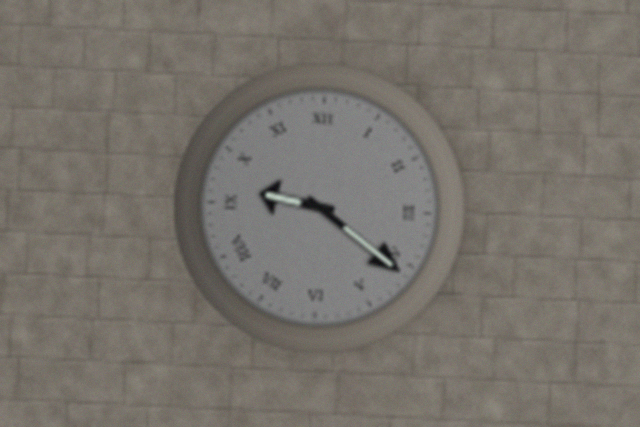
**9:21**
